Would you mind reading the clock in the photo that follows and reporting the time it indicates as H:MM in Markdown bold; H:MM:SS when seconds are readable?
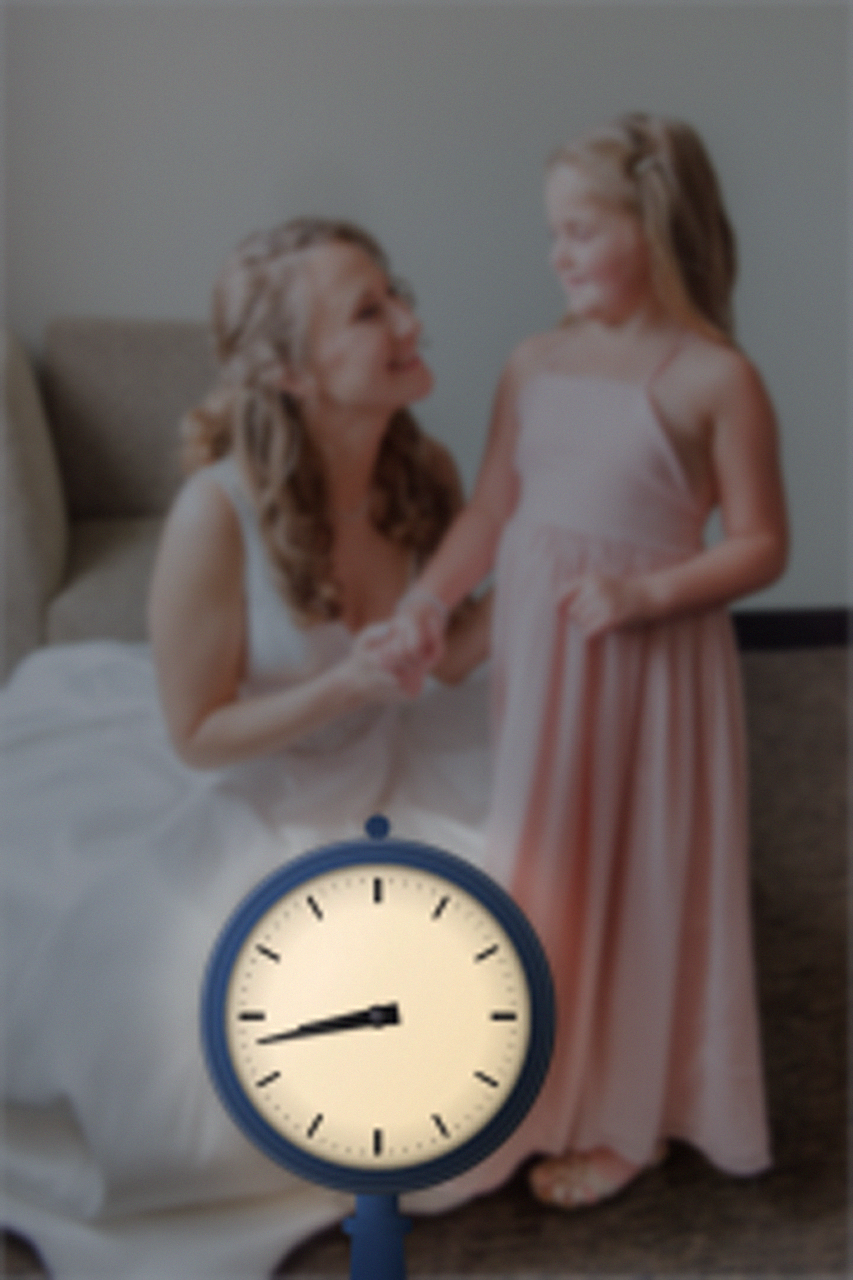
**8:43**
